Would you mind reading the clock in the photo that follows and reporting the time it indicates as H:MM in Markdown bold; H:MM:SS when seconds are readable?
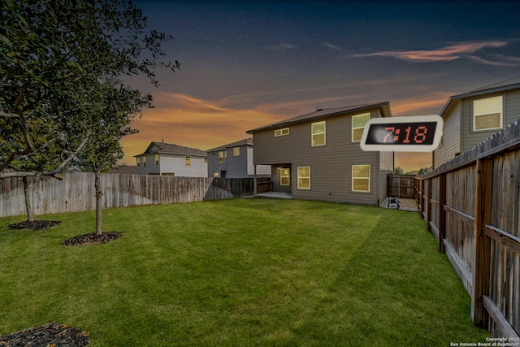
**7:18**
